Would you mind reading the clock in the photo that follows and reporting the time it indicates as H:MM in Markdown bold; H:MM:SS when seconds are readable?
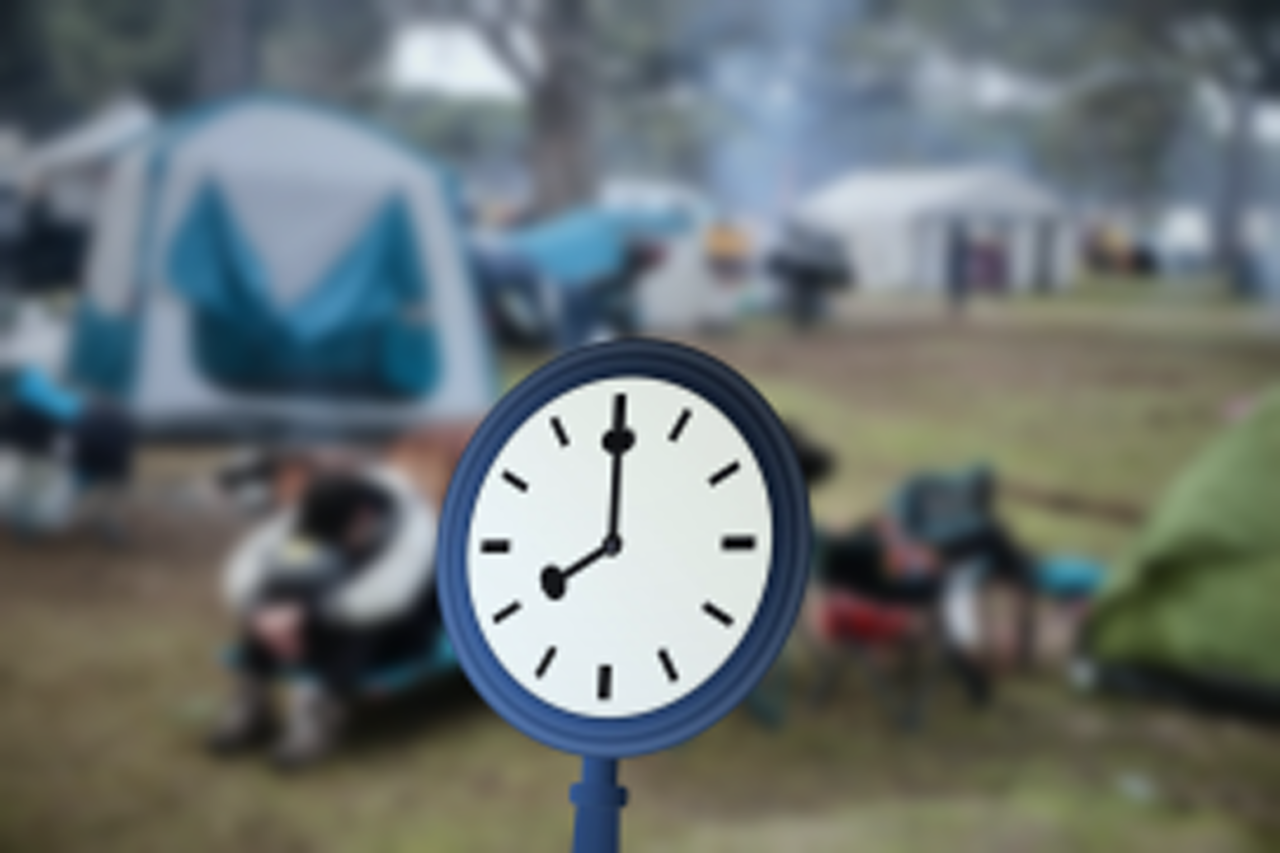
**8:00**
